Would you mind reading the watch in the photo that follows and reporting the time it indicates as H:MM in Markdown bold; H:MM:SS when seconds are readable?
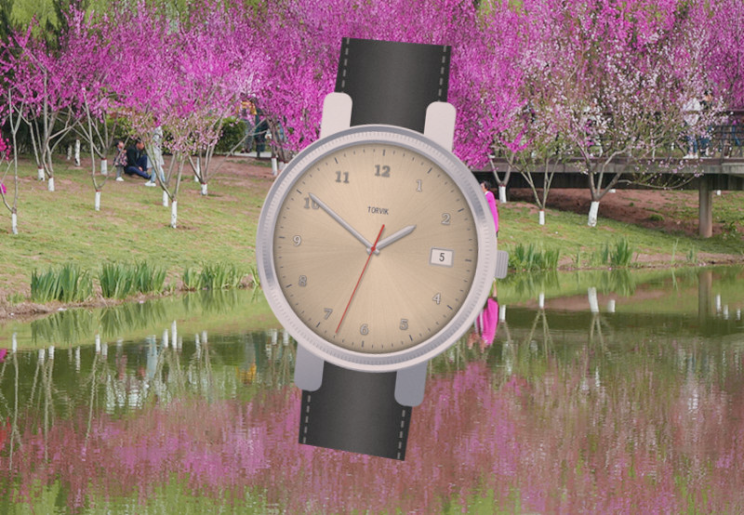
**1:50:33**
